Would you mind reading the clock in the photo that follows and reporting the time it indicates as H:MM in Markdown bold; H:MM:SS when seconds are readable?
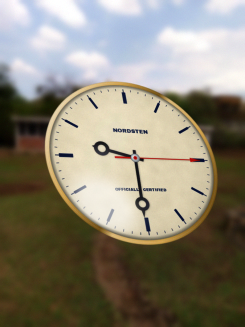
**9:30:15**
